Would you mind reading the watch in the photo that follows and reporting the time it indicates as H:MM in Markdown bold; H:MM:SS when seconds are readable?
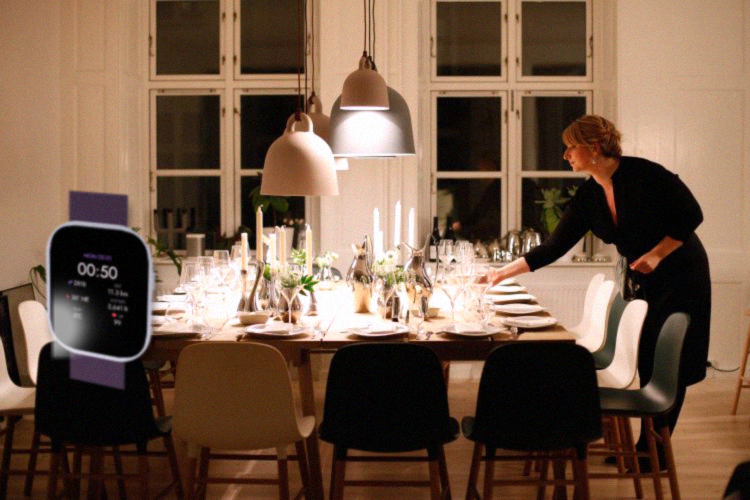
**0:50**
